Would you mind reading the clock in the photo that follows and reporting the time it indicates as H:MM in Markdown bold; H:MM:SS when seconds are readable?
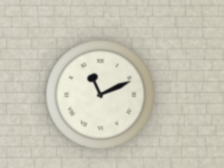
**11:11**
